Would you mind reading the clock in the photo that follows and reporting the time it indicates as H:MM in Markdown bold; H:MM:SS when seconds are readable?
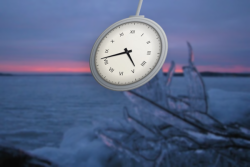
**4:42**
